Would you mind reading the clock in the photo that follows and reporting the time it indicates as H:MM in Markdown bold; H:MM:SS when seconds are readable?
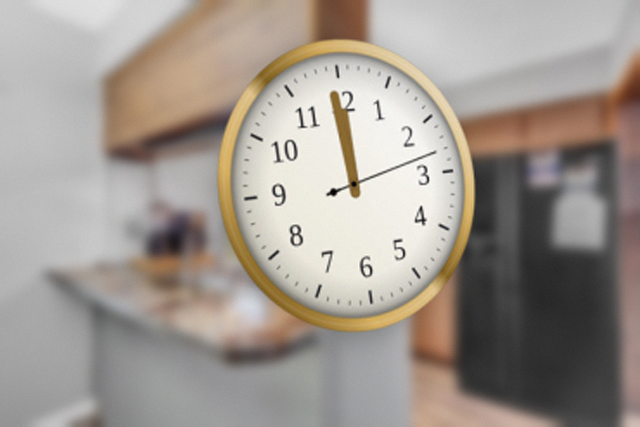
**11:59:13**
